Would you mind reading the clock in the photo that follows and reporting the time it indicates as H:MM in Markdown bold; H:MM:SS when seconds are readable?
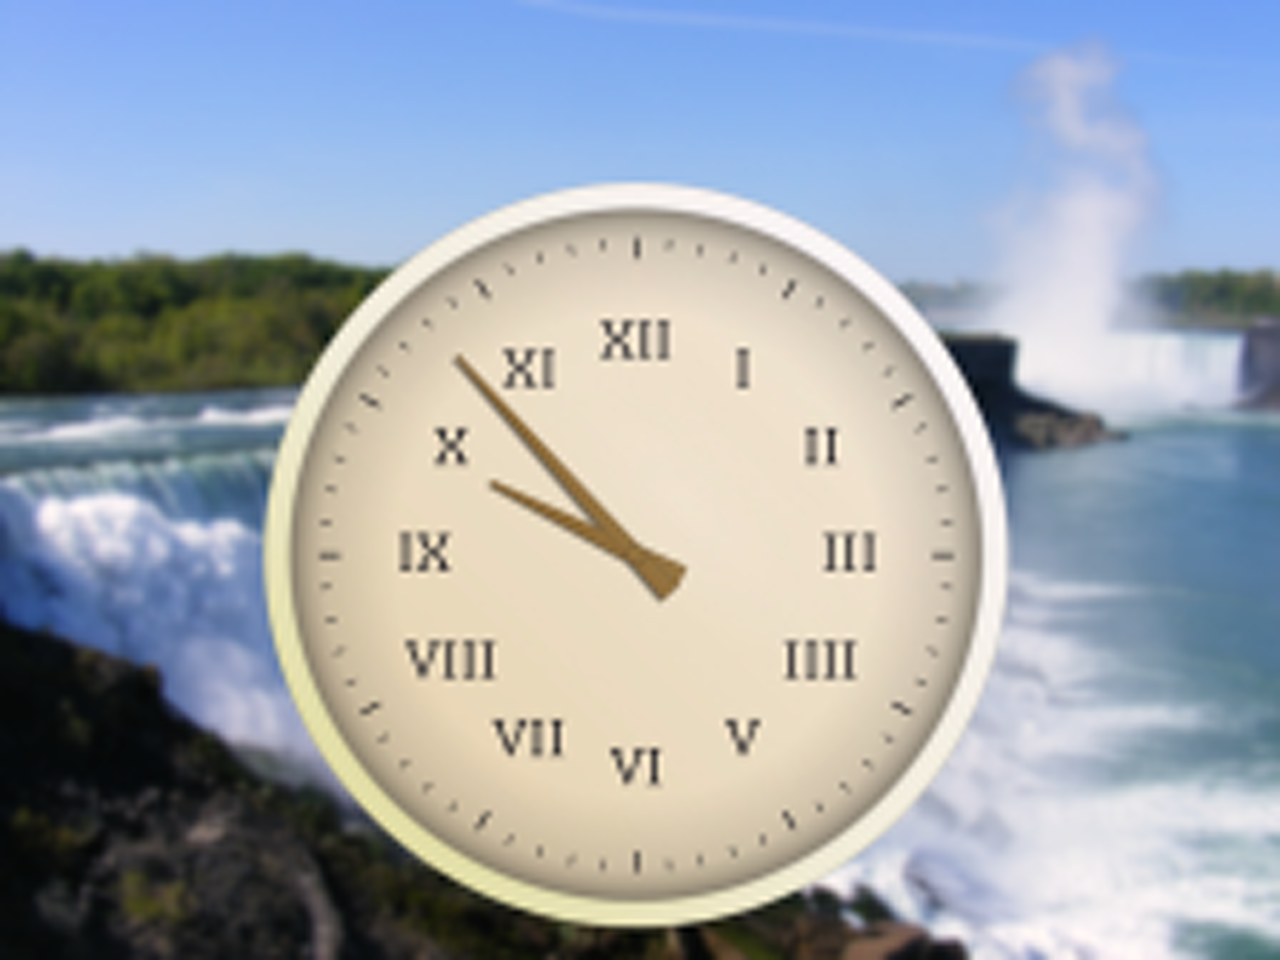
**9:53**
